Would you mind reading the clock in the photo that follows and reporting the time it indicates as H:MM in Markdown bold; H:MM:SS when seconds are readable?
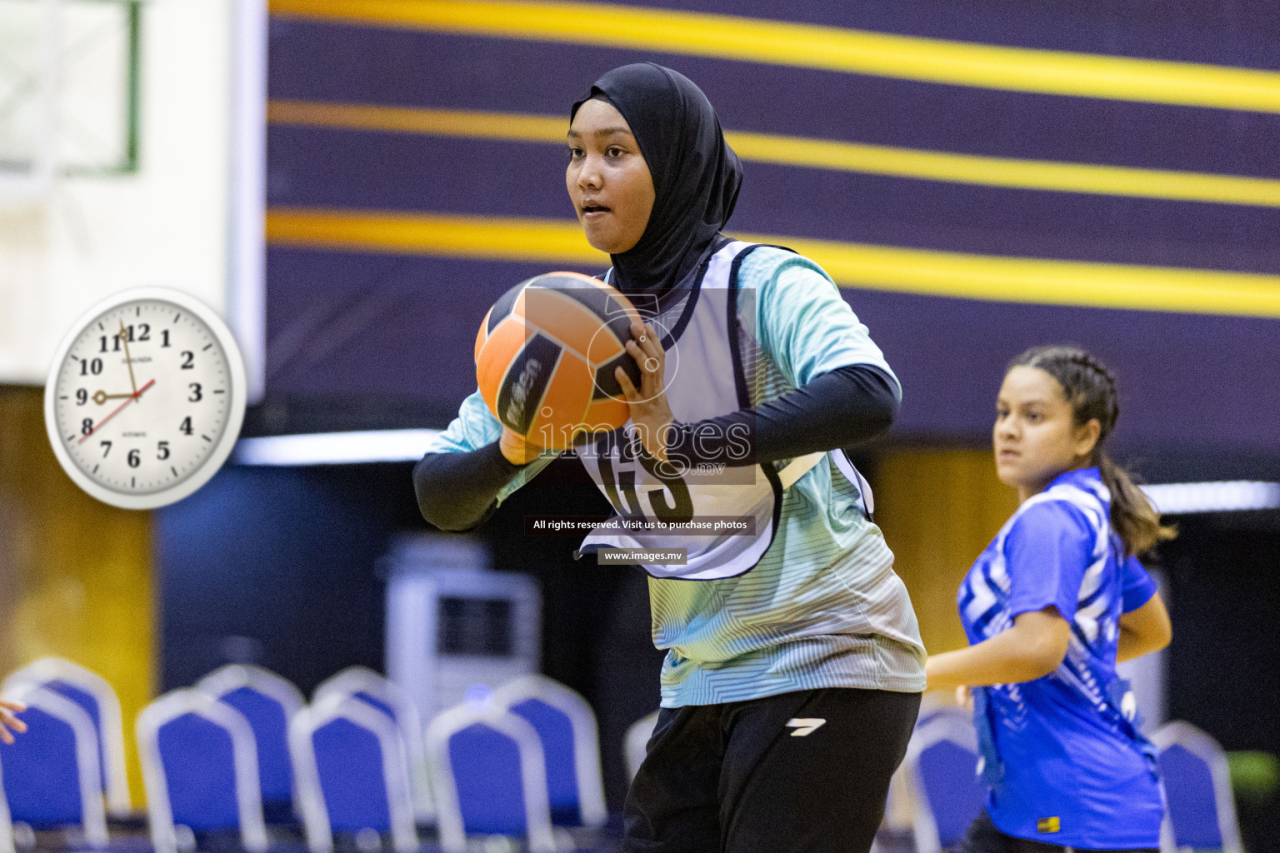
**8:57:39**
